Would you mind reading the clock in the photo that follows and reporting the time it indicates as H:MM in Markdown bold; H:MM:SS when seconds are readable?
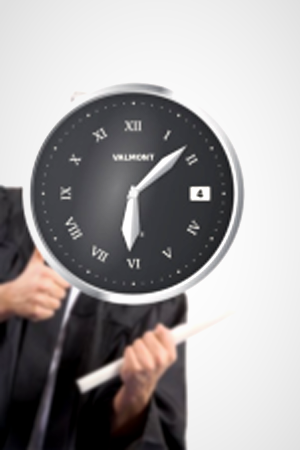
**6:08**
